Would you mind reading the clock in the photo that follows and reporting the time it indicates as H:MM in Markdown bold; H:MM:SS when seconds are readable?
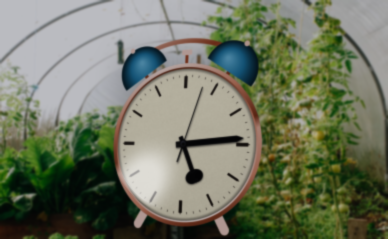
**5:14:03**
